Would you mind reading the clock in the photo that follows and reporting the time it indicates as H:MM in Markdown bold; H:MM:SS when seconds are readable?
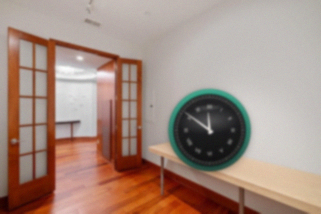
**11:51**
